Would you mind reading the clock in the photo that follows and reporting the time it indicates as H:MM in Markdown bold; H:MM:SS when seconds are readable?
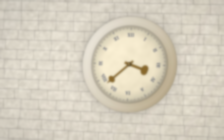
**3:38**
